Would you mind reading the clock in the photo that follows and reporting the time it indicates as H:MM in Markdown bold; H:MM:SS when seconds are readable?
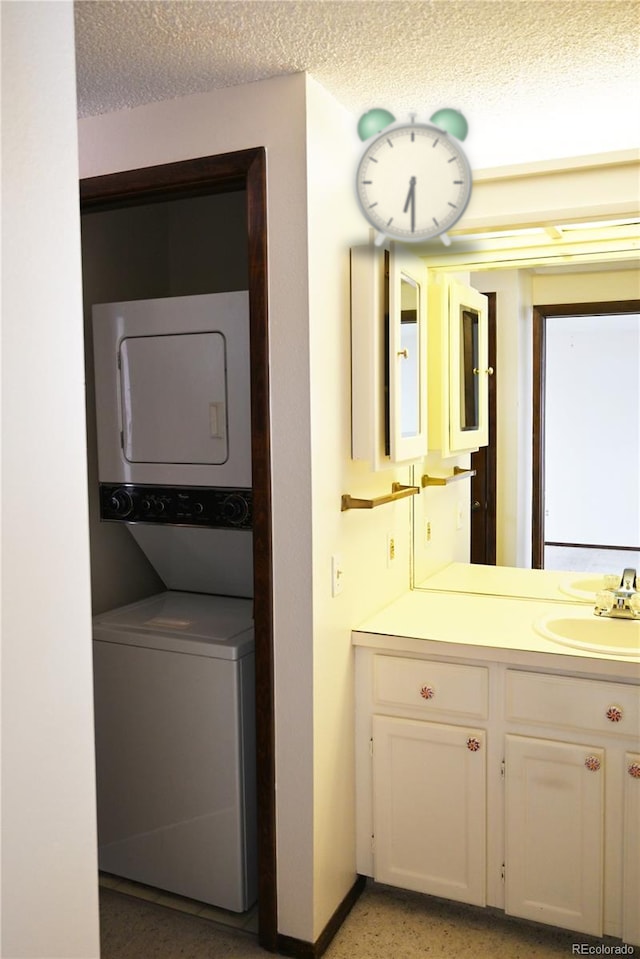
**6:30**
